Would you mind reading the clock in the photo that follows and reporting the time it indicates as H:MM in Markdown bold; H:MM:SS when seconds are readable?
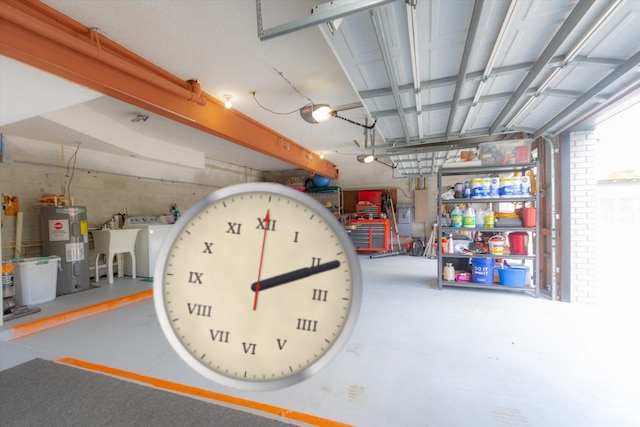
**2:11:00**
